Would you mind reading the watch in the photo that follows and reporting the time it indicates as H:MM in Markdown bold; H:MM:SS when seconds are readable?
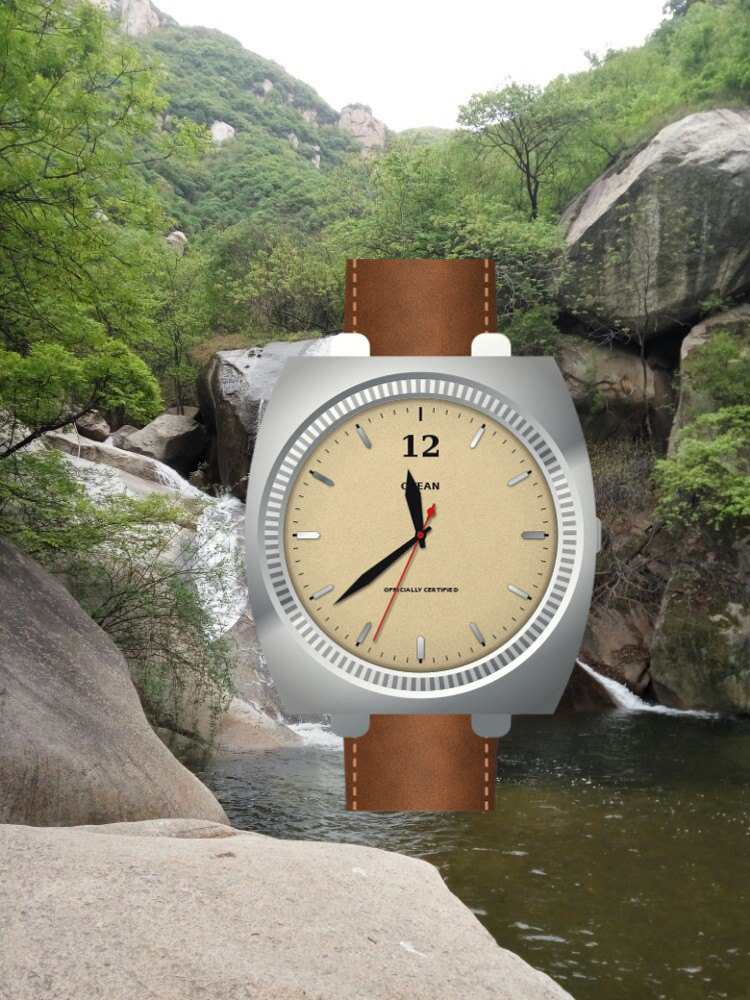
**11:38:34**
